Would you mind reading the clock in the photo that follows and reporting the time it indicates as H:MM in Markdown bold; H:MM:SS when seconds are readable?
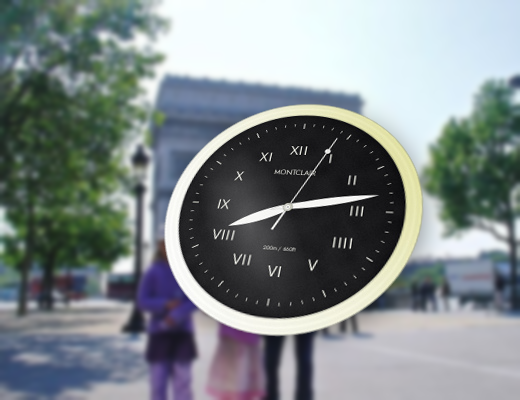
**8:13:04**
